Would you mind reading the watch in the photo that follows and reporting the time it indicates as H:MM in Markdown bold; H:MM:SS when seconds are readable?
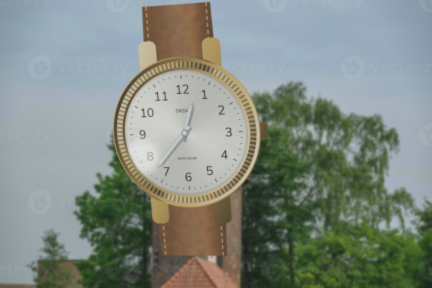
**12:37**
